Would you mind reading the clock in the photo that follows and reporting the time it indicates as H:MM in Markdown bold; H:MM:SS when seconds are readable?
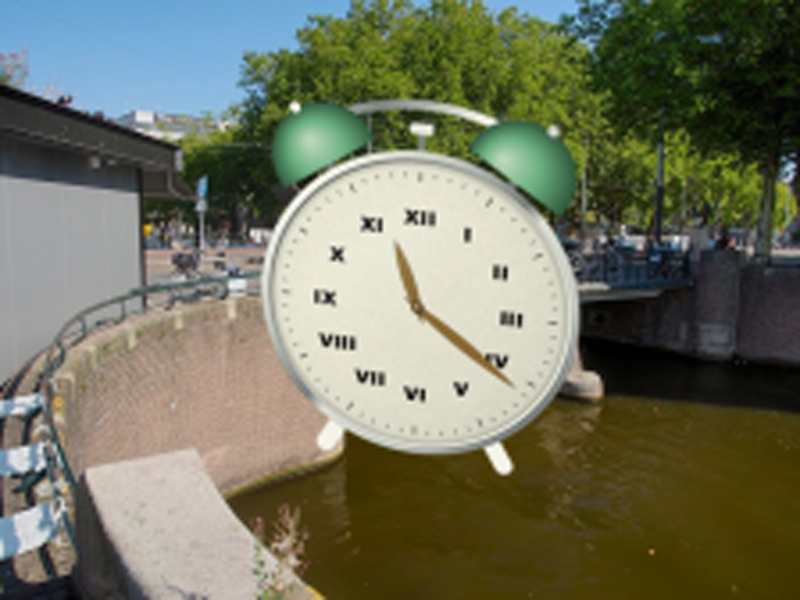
**11:21**
